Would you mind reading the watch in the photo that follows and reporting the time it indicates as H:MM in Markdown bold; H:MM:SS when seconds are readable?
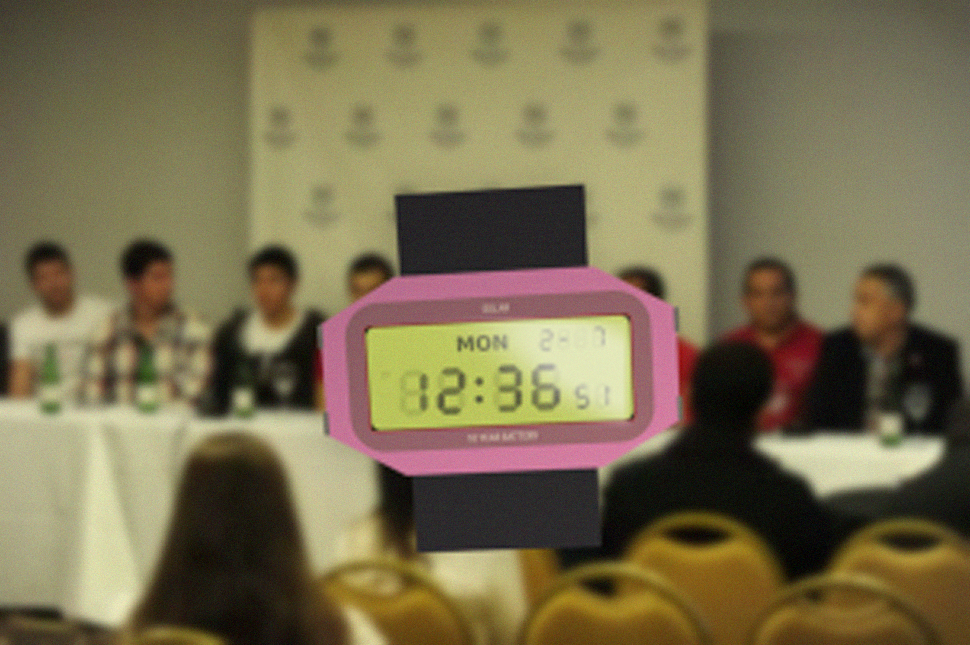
**12:36:51**
